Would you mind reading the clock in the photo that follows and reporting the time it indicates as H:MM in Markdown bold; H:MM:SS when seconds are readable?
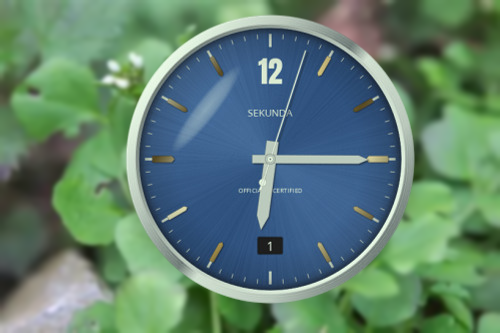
**6:15:03**
